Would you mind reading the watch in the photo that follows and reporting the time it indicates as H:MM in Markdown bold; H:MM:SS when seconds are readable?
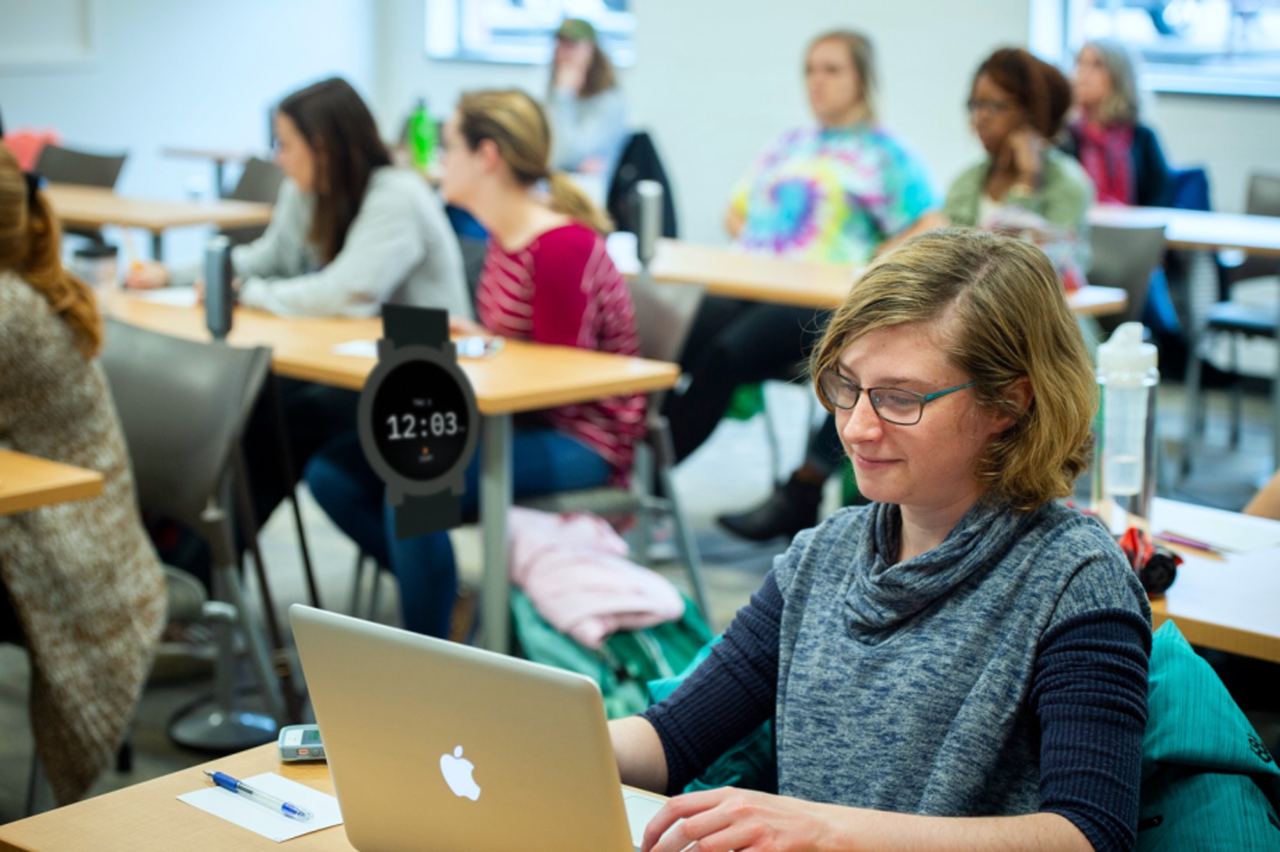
**12:03**
